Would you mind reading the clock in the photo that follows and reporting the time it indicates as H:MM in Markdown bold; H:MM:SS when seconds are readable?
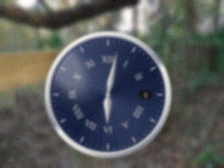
**6:02**
